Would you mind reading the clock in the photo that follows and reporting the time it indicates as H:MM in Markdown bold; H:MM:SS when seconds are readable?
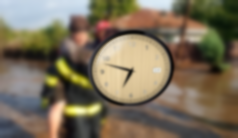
**6:48**
